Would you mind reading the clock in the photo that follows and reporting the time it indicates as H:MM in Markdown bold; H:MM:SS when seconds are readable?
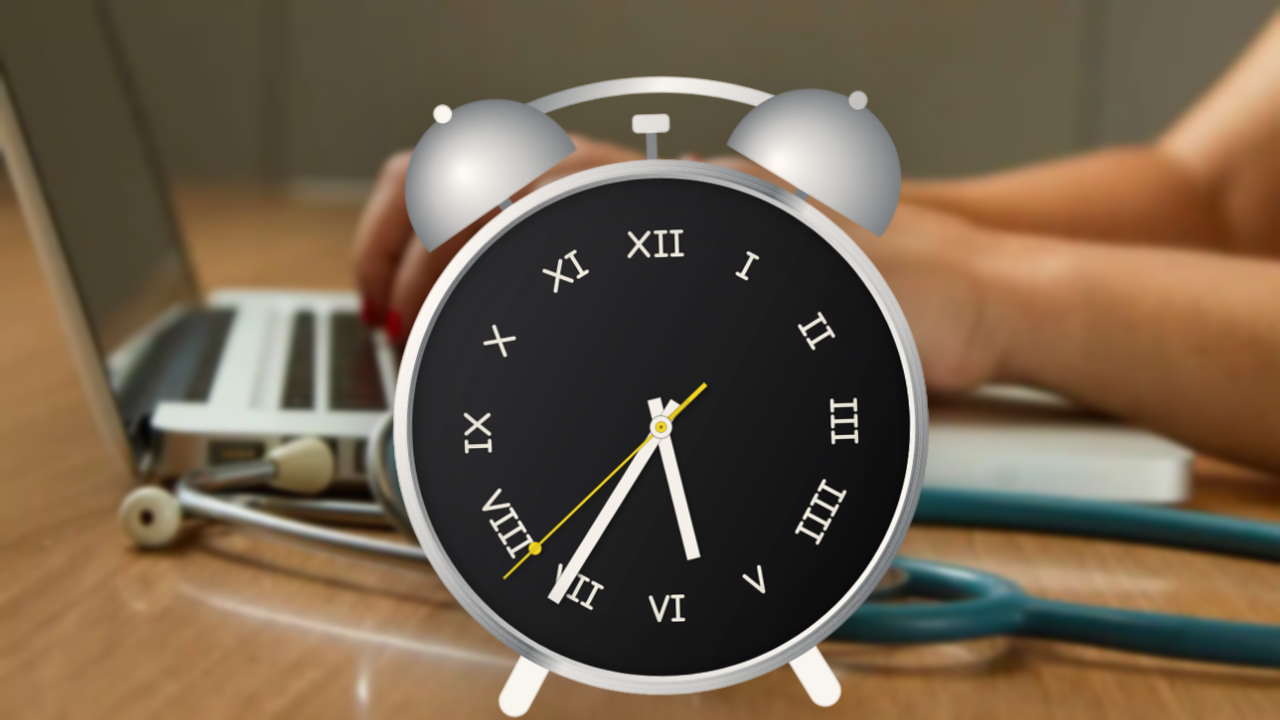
**5:35:38**
